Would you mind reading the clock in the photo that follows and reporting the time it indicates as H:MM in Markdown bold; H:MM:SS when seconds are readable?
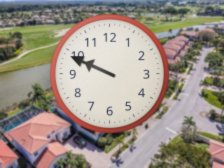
**9:49**
